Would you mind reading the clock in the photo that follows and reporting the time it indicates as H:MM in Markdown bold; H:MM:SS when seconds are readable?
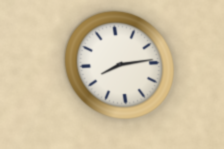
**8:14**
